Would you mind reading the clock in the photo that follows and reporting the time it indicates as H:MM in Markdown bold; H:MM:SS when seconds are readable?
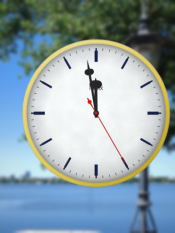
**11:58:25**
